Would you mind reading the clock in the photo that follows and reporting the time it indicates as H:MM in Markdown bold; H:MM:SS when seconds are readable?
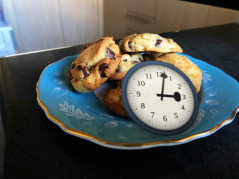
**3:02**
